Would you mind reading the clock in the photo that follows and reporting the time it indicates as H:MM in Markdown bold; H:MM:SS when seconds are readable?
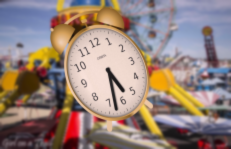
**5:33**
